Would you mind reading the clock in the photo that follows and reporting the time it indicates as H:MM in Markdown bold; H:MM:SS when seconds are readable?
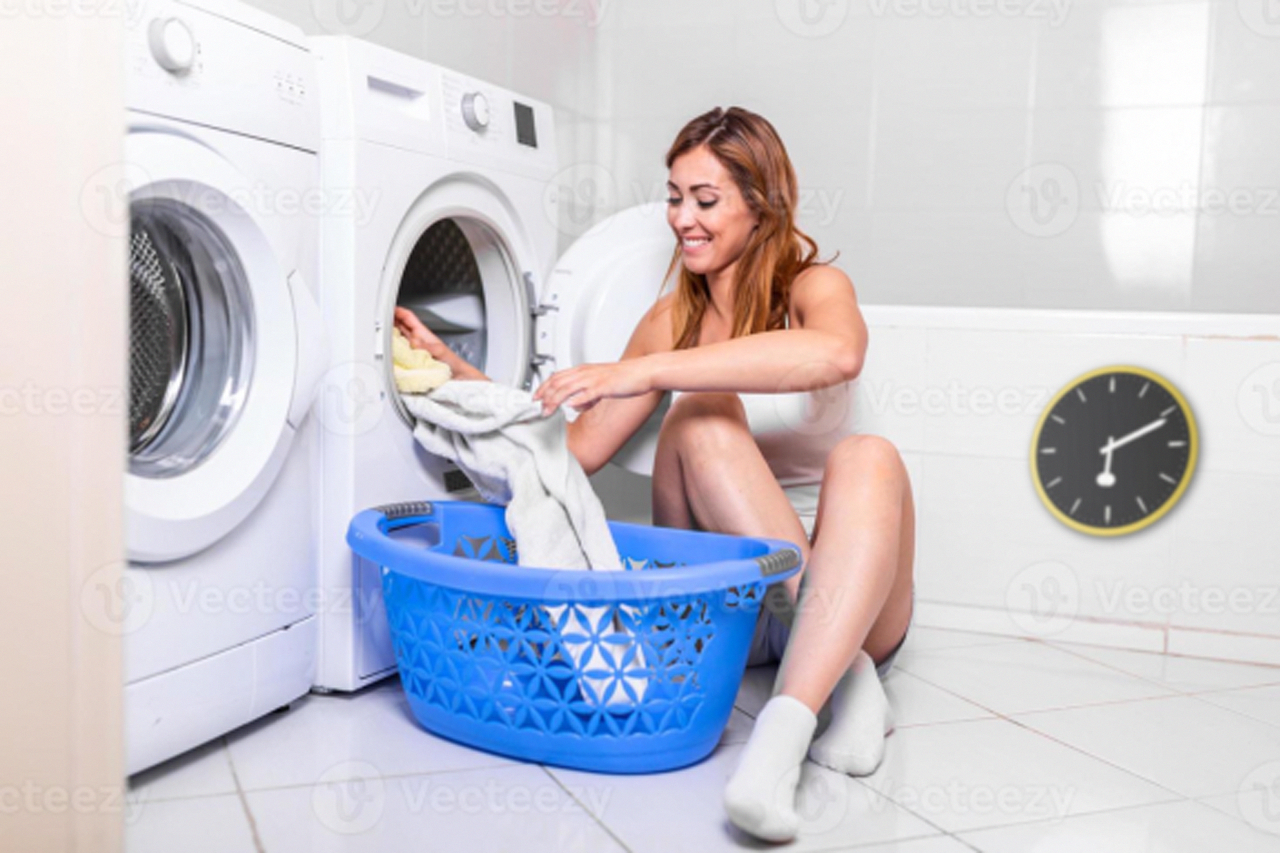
**6:11**
